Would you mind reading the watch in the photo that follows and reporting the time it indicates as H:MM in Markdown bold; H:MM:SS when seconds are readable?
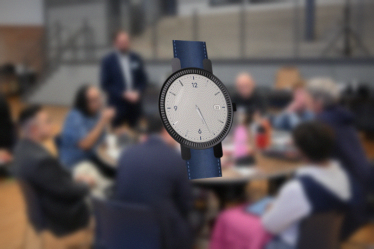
**5:26**
